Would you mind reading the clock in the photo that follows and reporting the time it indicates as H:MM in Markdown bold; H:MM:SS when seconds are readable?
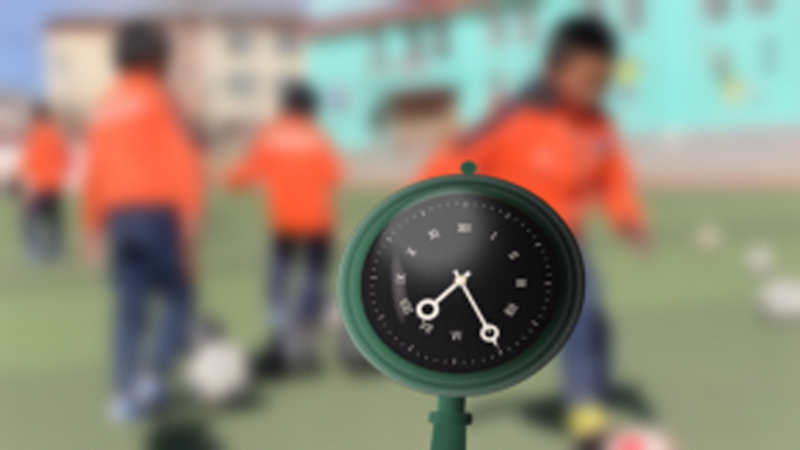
**7:25**
